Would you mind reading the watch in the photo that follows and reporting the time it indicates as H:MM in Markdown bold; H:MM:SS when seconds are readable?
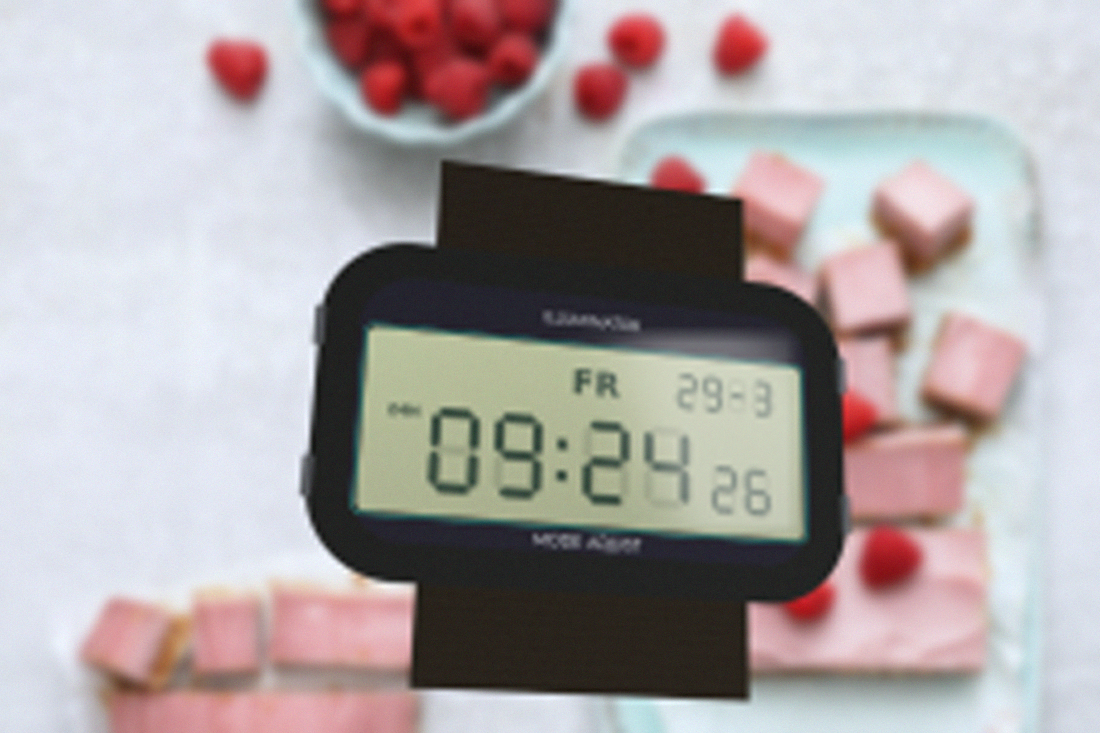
**9:24:26**
